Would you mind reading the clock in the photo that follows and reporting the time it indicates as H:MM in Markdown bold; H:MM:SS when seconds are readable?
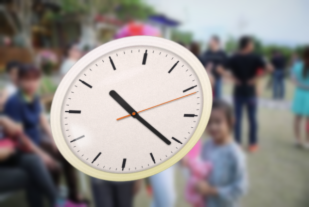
**10:21:11**
